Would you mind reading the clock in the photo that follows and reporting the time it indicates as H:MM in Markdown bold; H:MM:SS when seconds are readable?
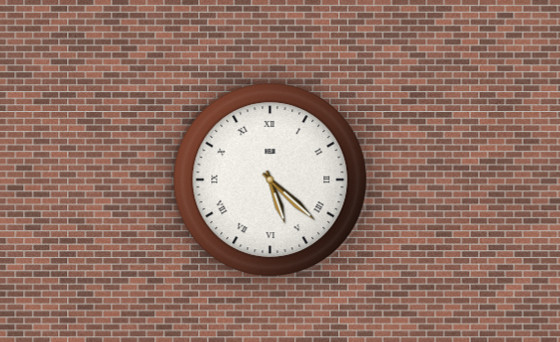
**5:22**
